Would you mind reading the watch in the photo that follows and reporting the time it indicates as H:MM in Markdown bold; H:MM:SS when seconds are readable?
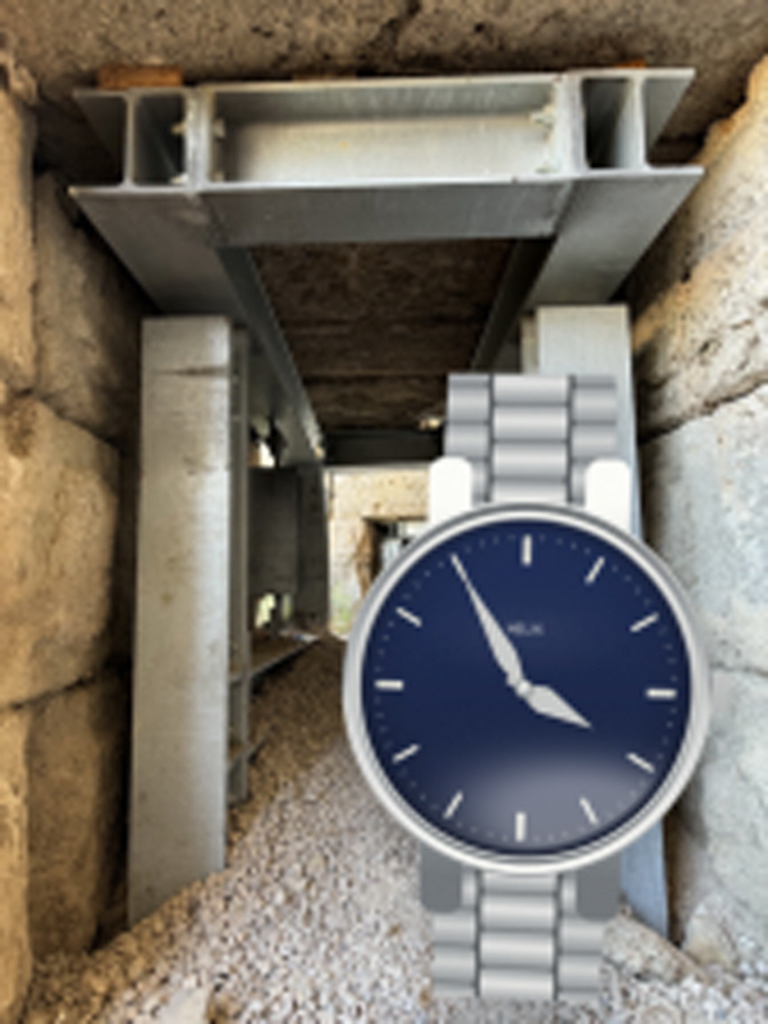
**3:55**
